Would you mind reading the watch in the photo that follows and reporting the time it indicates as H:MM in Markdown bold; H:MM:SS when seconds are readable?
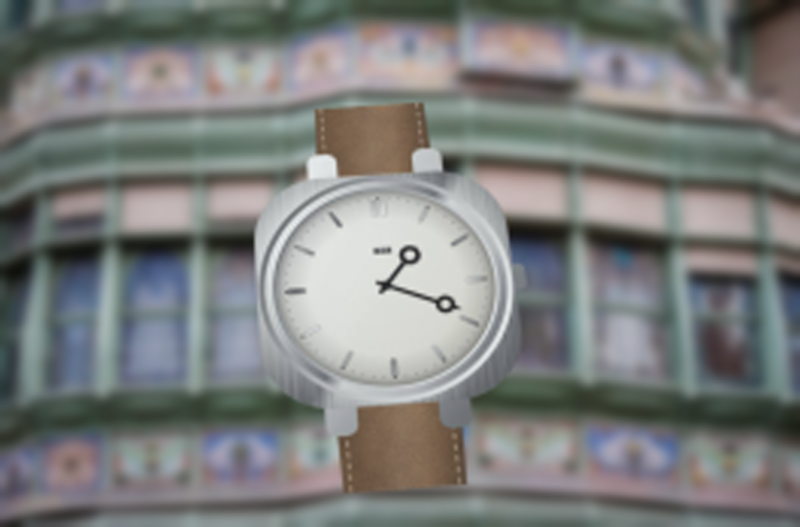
**1:19**
